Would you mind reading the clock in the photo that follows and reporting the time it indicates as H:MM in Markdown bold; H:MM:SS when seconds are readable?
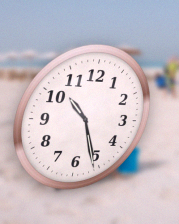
**10:26**
